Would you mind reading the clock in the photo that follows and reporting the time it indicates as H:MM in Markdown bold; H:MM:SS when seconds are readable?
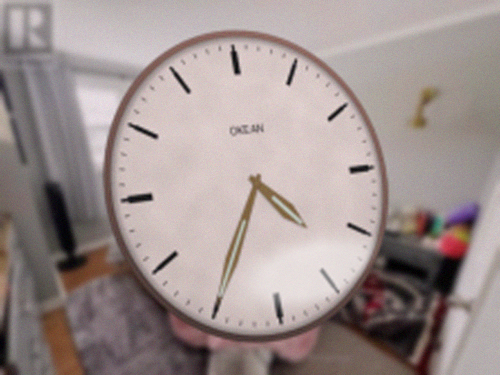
**4:35**
